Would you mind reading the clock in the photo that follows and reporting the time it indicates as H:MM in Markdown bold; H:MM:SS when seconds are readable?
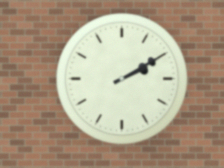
**2:10**
